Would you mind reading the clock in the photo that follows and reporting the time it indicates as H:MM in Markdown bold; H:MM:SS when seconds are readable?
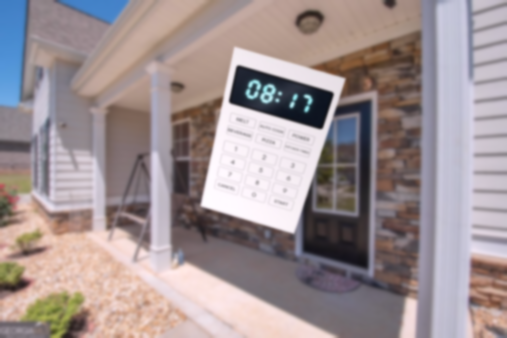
**8:17**
